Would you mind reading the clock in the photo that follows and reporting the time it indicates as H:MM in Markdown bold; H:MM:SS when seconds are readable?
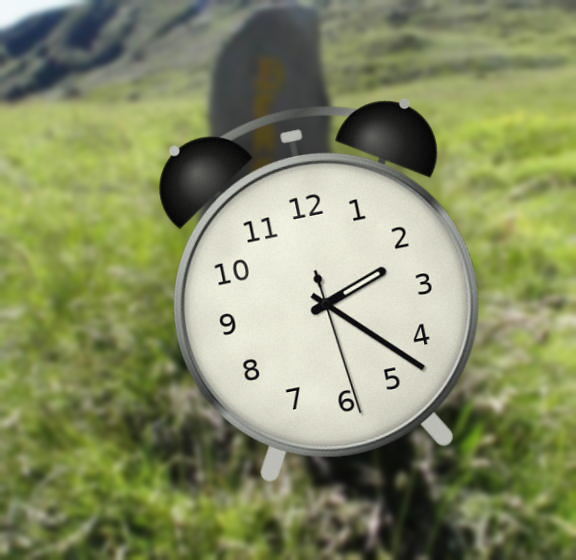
**2:22:29**
